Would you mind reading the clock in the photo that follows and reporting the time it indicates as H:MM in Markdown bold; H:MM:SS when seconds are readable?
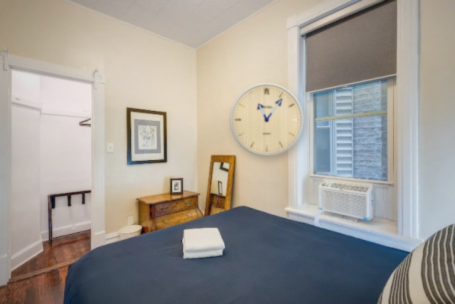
**11:06**
